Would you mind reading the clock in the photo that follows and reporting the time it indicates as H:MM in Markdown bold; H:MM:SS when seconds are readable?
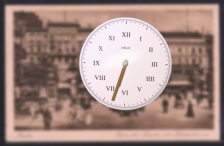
**6:33**
